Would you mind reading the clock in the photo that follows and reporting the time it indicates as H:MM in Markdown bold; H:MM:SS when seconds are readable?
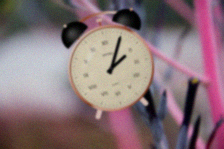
**2:05**
